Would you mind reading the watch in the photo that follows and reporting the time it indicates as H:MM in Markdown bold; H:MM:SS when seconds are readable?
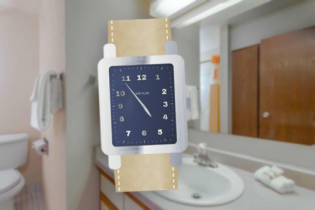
**4:54**
